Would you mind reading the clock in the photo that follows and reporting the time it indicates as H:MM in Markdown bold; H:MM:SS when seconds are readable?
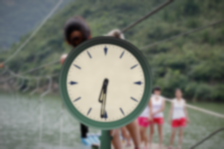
**6:31**
